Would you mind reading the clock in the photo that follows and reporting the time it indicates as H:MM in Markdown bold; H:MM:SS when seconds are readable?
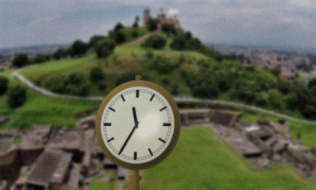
**11:35**
